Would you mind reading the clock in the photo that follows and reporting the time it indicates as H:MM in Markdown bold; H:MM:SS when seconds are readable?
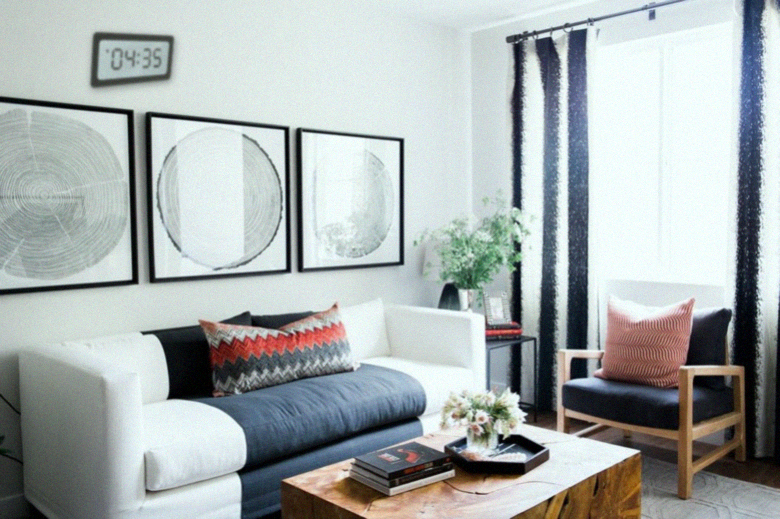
**4:35**
